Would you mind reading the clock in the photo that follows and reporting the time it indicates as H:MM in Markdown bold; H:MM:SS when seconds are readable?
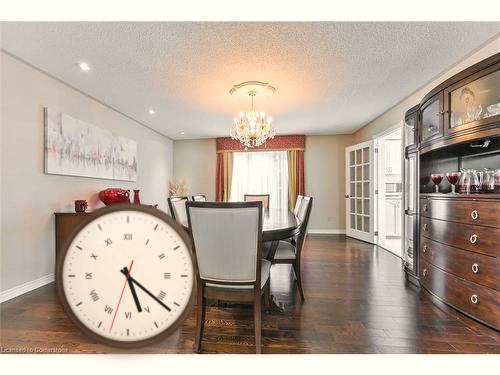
**5:21:33**
